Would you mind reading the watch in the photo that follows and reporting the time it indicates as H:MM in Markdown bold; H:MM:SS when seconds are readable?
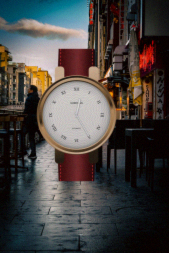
**12:25**
